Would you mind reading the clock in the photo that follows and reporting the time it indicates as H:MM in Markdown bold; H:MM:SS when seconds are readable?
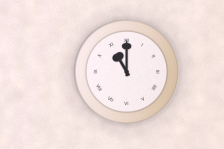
**11:00**
